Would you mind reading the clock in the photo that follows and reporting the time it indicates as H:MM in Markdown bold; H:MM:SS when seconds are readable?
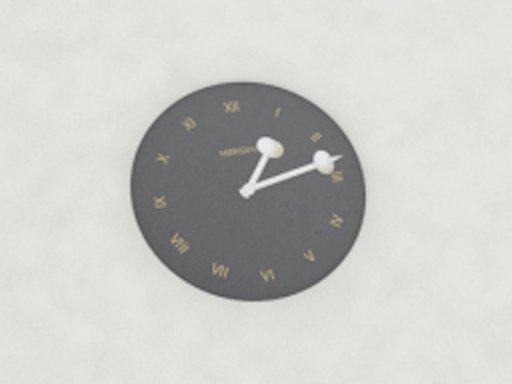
**1:13**
